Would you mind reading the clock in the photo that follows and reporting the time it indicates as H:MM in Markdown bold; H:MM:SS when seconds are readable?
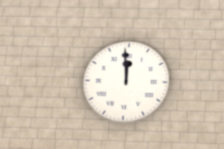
**11:59**
